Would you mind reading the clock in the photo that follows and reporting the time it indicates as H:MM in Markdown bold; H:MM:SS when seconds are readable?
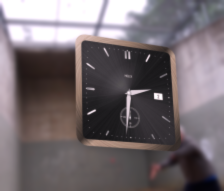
**2:31**
